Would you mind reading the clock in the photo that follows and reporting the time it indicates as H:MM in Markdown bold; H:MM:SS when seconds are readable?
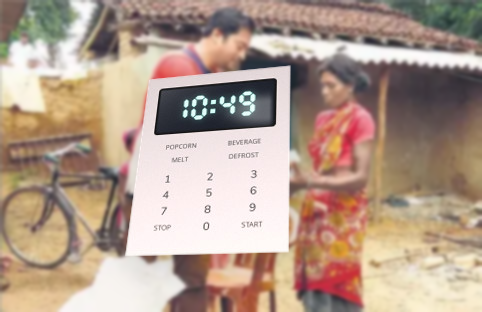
**10:49**
